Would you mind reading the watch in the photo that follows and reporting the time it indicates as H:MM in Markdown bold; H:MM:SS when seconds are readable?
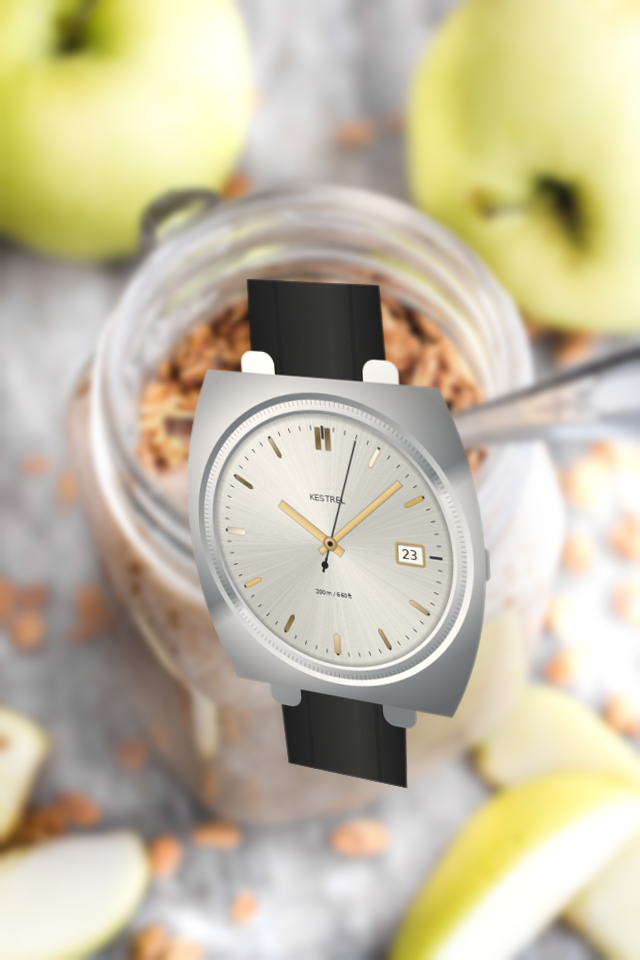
**10:08:03**
